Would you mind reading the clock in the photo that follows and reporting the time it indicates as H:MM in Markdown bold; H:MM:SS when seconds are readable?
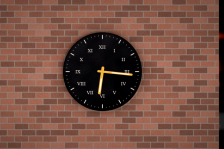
**6:16**
